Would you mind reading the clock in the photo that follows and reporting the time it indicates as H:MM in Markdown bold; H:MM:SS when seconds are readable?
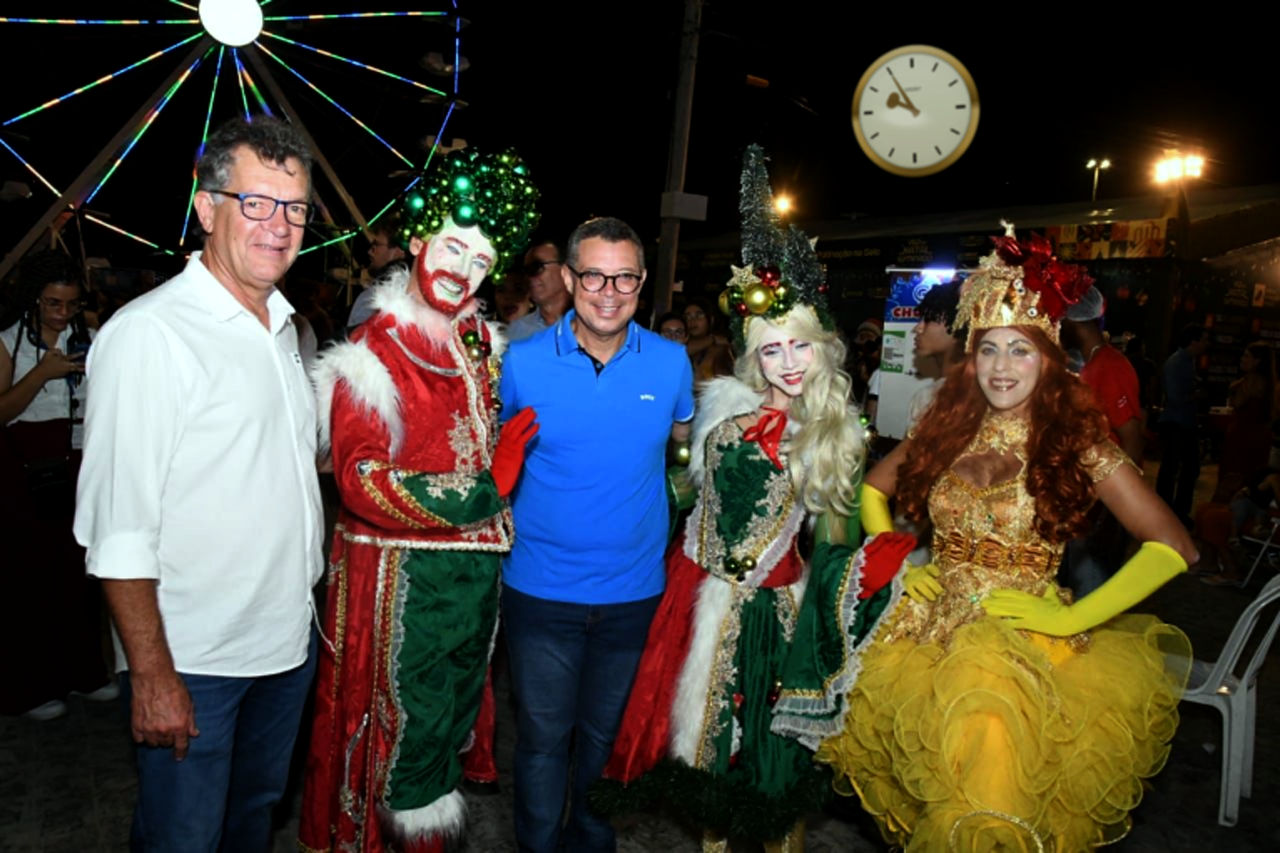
**9:55**
